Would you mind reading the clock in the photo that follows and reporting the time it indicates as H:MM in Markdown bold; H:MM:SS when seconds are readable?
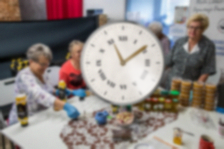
**11:09**
